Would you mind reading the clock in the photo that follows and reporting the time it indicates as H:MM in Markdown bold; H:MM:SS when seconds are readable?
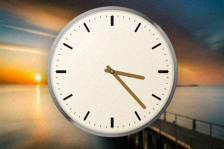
**3:23**
